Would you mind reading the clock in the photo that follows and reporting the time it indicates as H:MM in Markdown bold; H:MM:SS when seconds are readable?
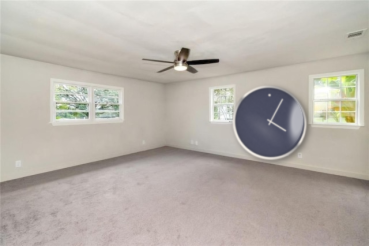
**4:05**
